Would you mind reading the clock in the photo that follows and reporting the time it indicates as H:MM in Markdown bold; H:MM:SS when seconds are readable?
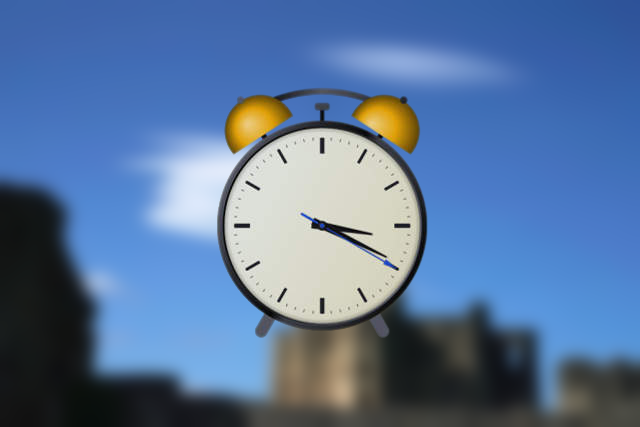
**3:19:20**
